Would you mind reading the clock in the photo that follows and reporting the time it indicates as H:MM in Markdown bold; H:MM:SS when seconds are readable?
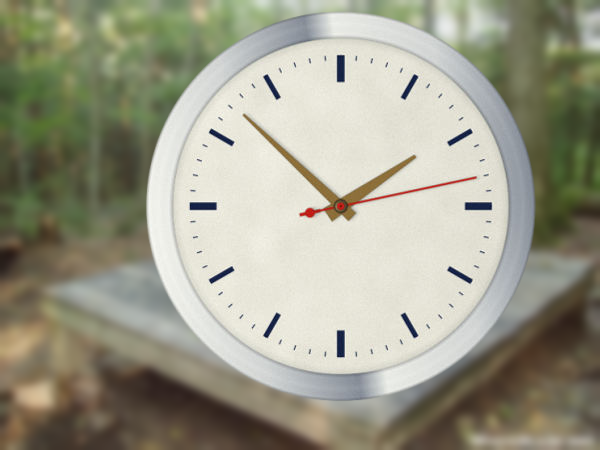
**1:52:13**
